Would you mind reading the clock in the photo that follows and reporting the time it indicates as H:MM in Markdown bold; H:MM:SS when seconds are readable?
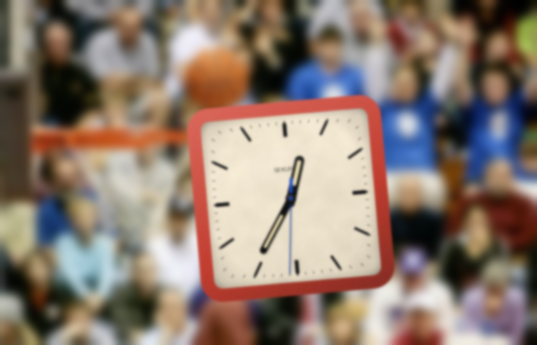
**12:35:31**
